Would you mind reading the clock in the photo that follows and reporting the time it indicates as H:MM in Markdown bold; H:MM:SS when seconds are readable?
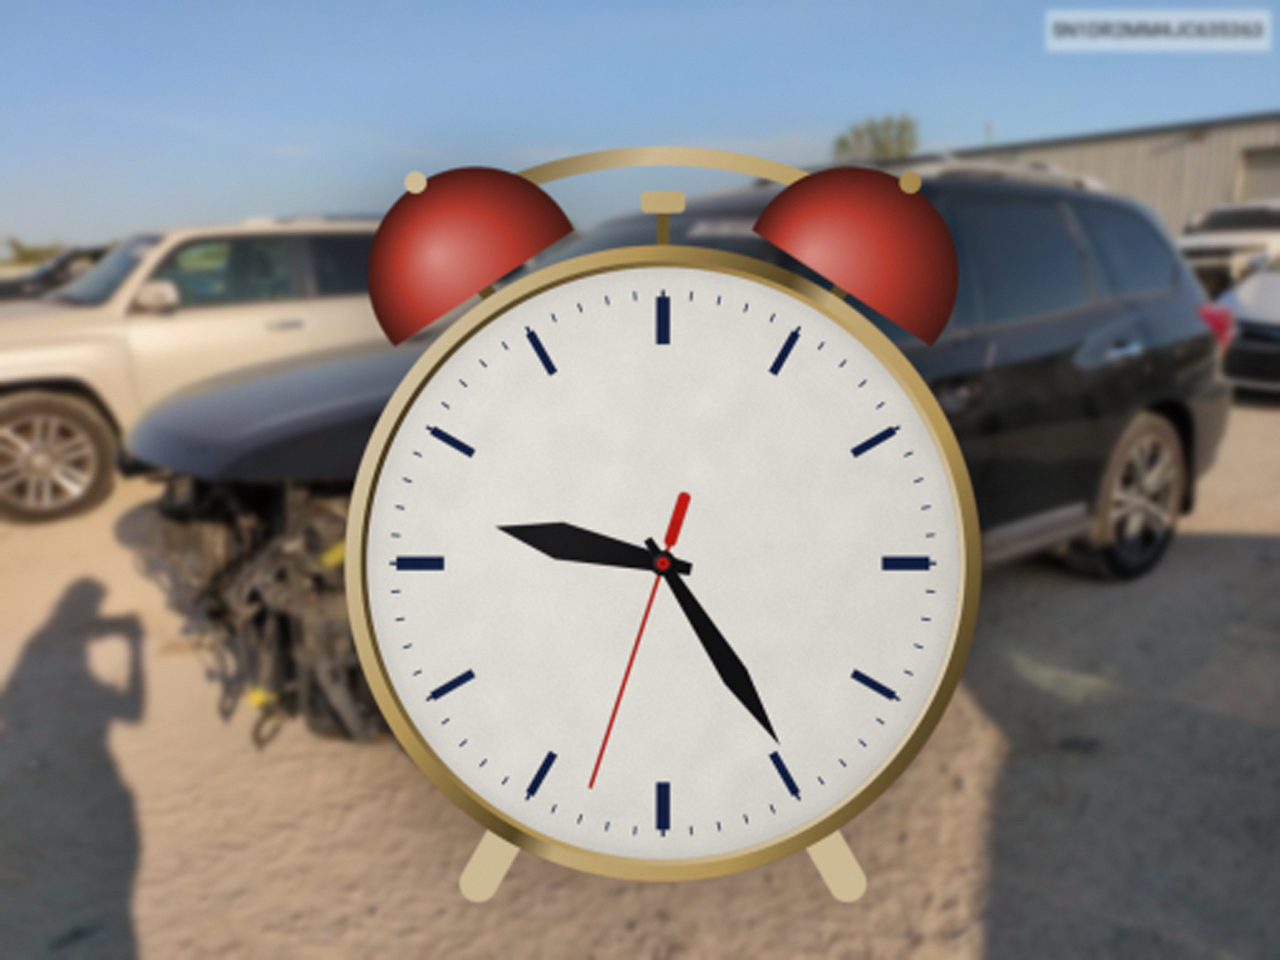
**9:24:33**
